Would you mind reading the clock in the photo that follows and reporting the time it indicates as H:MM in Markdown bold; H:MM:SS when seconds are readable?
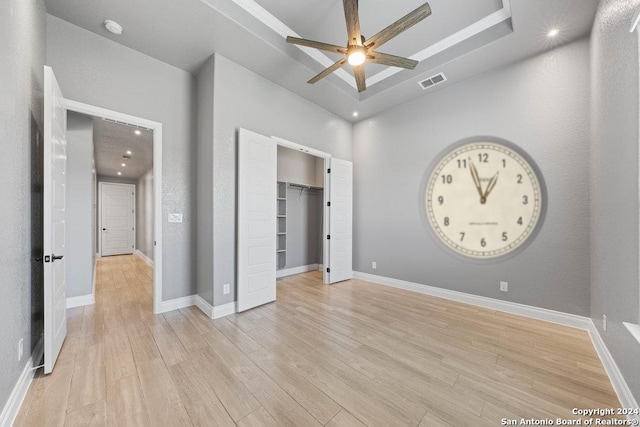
**12:57**
